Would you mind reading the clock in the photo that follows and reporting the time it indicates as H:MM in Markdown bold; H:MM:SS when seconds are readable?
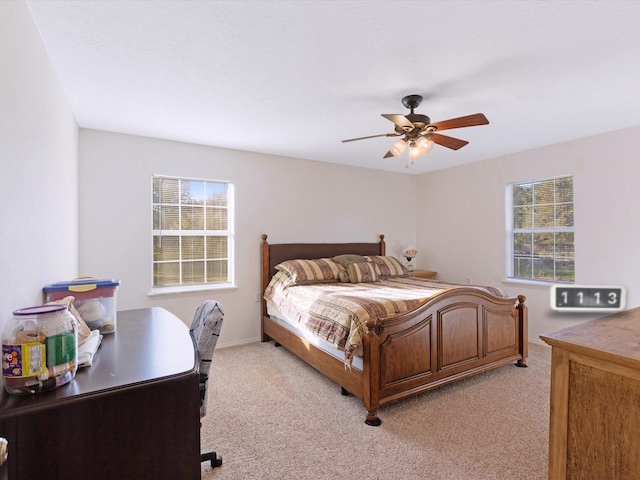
**11:13**
